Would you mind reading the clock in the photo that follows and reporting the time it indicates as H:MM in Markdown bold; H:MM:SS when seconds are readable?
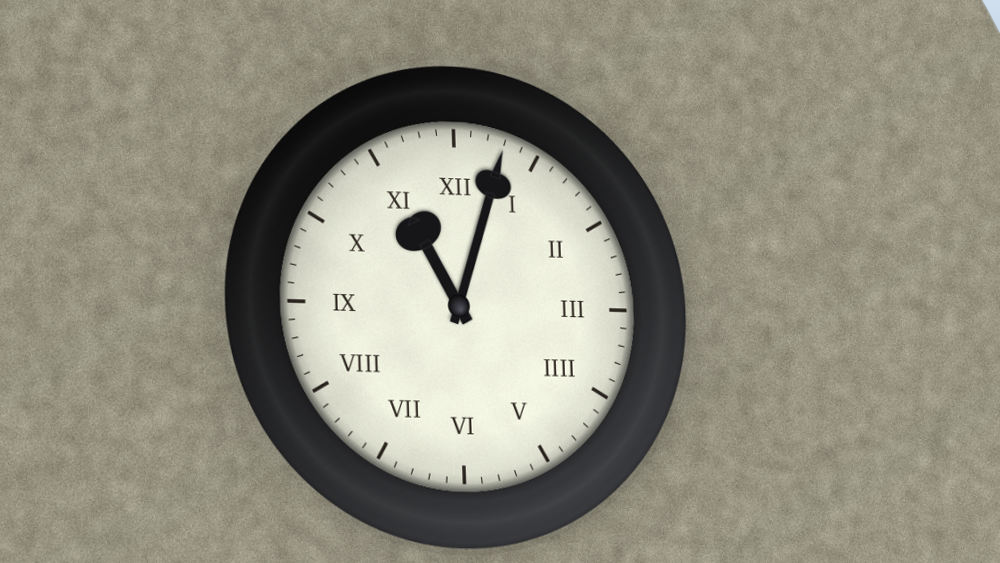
**11:03**
